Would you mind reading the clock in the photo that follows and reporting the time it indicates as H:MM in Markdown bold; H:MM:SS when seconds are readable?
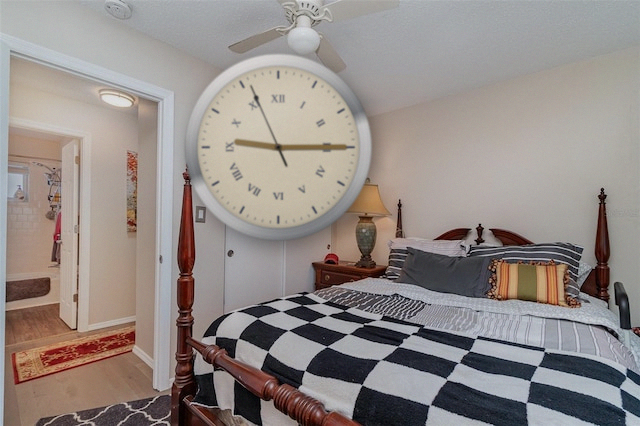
**9:14:56**
